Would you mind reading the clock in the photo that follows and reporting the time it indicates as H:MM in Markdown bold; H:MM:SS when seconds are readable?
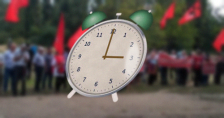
**3:00**
